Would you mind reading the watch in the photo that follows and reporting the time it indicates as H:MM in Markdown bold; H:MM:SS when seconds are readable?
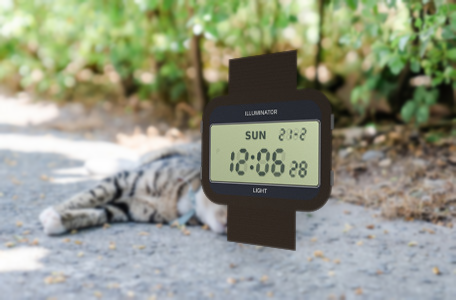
**12:06:28**
